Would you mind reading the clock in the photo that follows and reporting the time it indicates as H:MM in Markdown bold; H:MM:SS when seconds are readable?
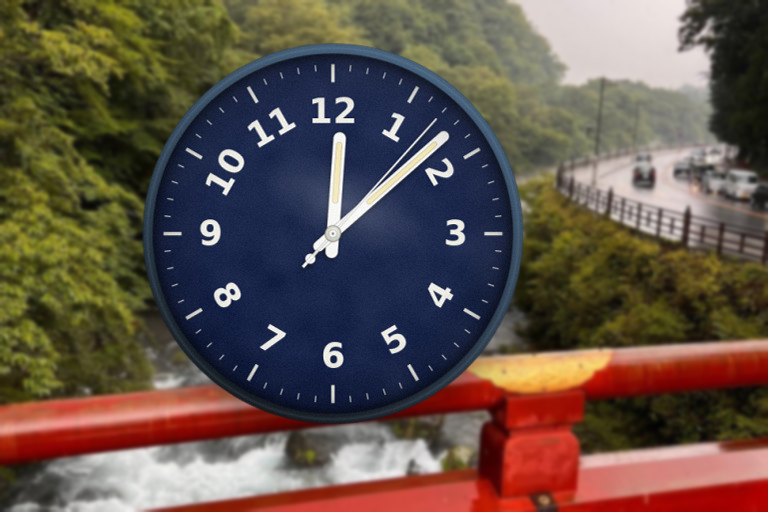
**12:08:07**
